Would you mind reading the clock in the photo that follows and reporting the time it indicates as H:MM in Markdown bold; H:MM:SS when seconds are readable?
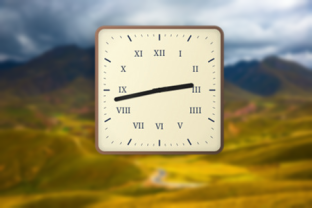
**2:43**
